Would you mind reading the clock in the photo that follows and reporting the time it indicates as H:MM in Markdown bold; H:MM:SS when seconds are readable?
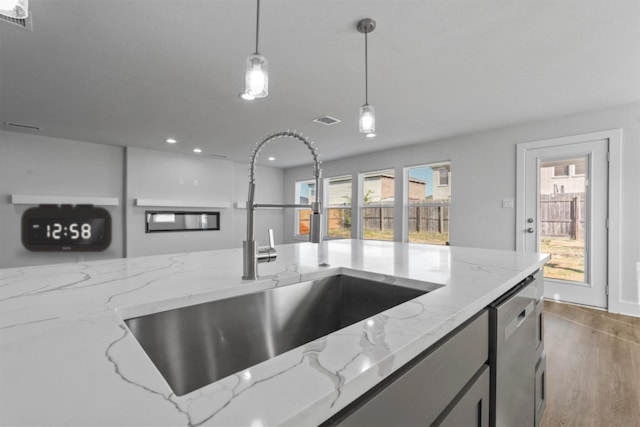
**12:58**
